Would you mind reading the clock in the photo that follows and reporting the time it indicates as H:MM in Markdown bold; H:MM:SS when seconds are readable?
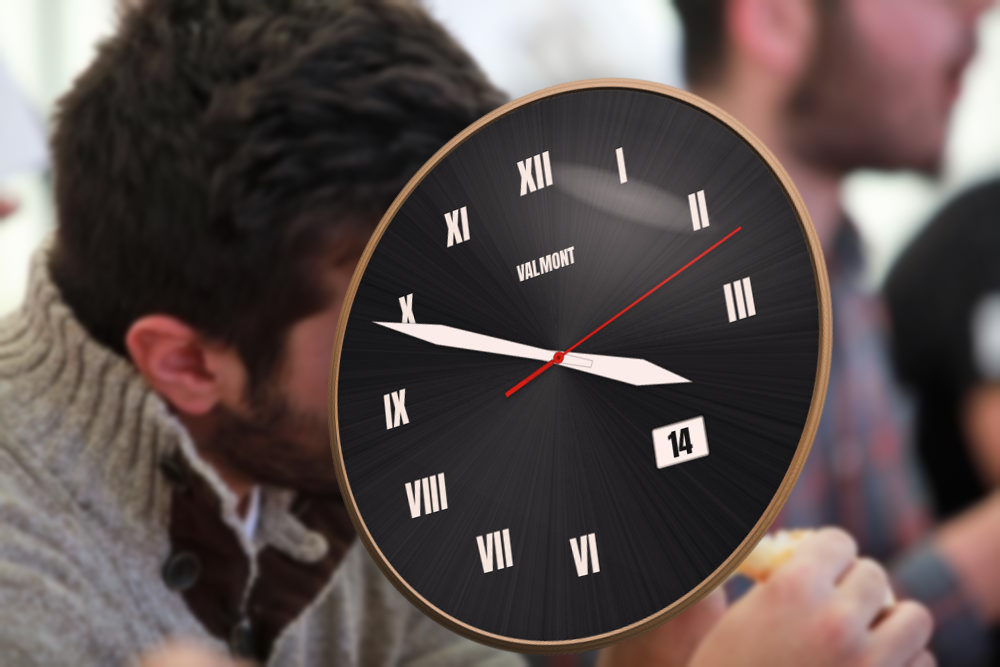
**3:49:12**
